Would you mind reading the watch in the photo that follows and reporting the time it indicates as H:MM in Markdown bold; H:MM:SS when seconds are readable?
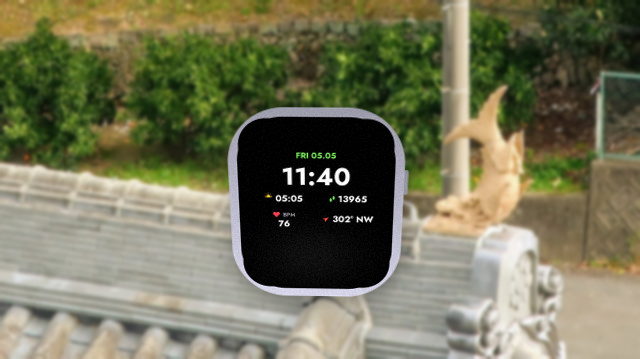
**11:40**
